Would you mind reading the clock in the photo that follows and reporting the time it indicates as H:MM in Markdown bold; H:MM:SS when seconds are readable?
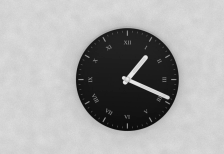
**1:19**
